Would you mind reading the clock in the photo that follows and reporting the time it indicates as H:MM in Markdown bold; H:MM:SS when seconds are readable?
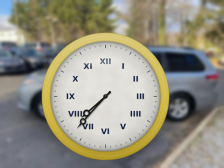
**7:37**
